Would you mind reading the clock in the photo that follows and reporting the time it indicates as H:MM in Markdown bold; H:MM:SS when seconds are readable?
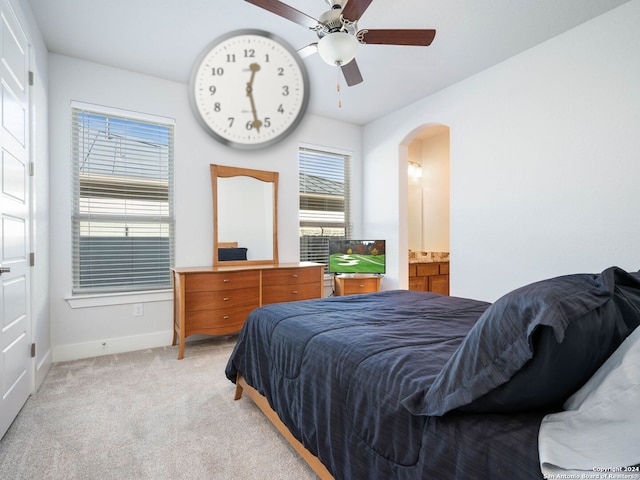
**12:28**
